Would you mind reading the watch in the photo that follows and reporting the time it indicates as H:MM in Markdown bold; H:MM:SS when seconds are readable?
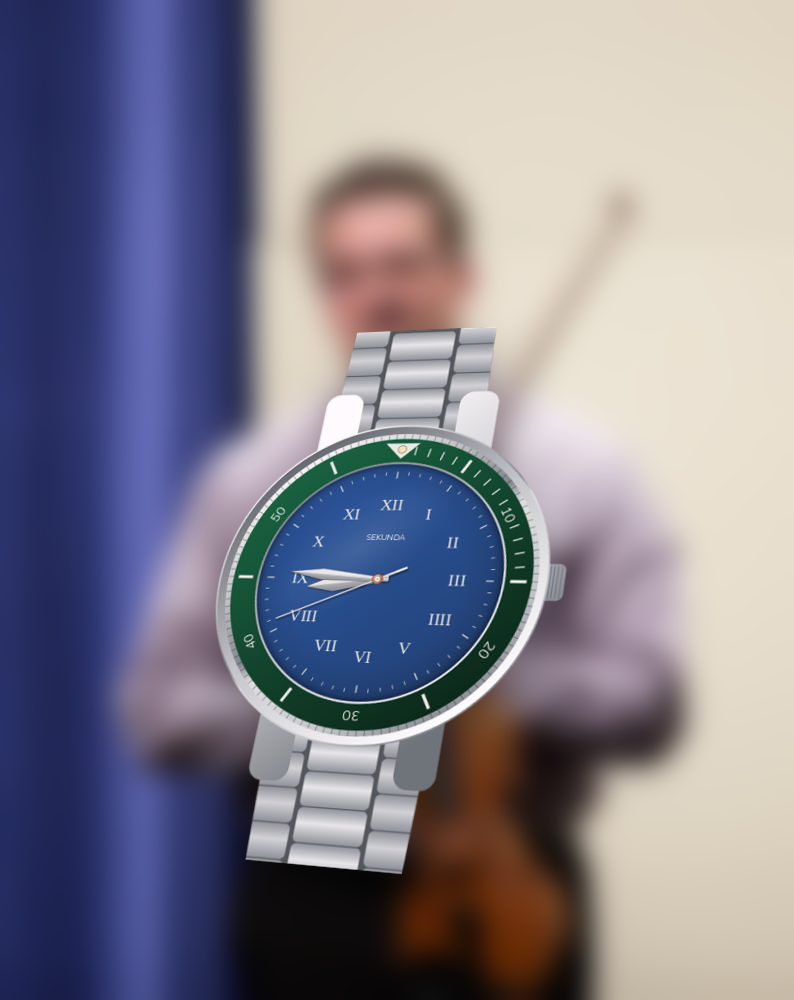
**8:45:41**
